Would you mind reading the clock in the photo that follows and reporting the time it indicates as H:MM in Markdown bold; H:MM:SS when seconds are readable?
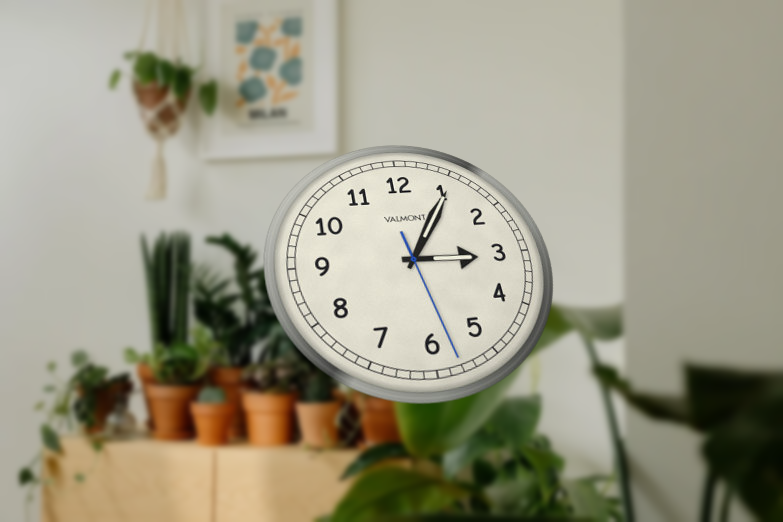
**3:05:28**
